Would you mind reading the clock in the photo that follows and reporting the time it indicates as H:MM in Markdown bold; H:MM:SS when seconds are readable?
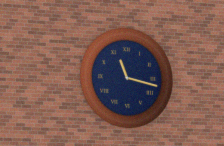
**11:17**
